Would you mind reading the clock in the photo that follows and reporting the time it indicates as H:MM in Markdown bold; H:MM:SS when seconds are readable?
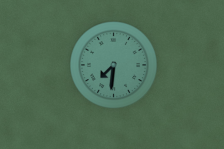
**7:31**
